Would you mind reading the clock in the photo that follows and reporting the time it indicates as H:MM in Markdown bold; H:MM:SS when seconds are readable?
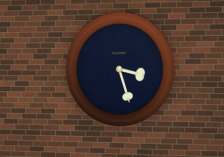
**3:27**
